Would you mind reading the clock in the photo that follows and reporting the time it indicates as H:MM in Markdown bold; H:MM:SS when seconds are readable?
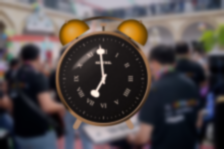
**6:59**
